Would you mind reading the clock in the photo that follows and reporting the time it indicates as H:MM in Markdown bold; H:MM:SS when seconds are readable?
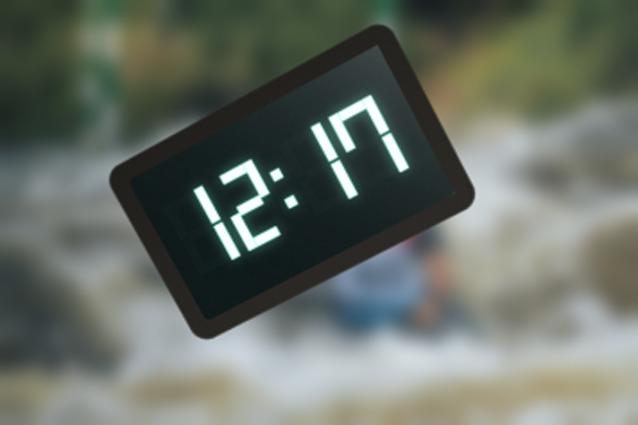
**12:17**
